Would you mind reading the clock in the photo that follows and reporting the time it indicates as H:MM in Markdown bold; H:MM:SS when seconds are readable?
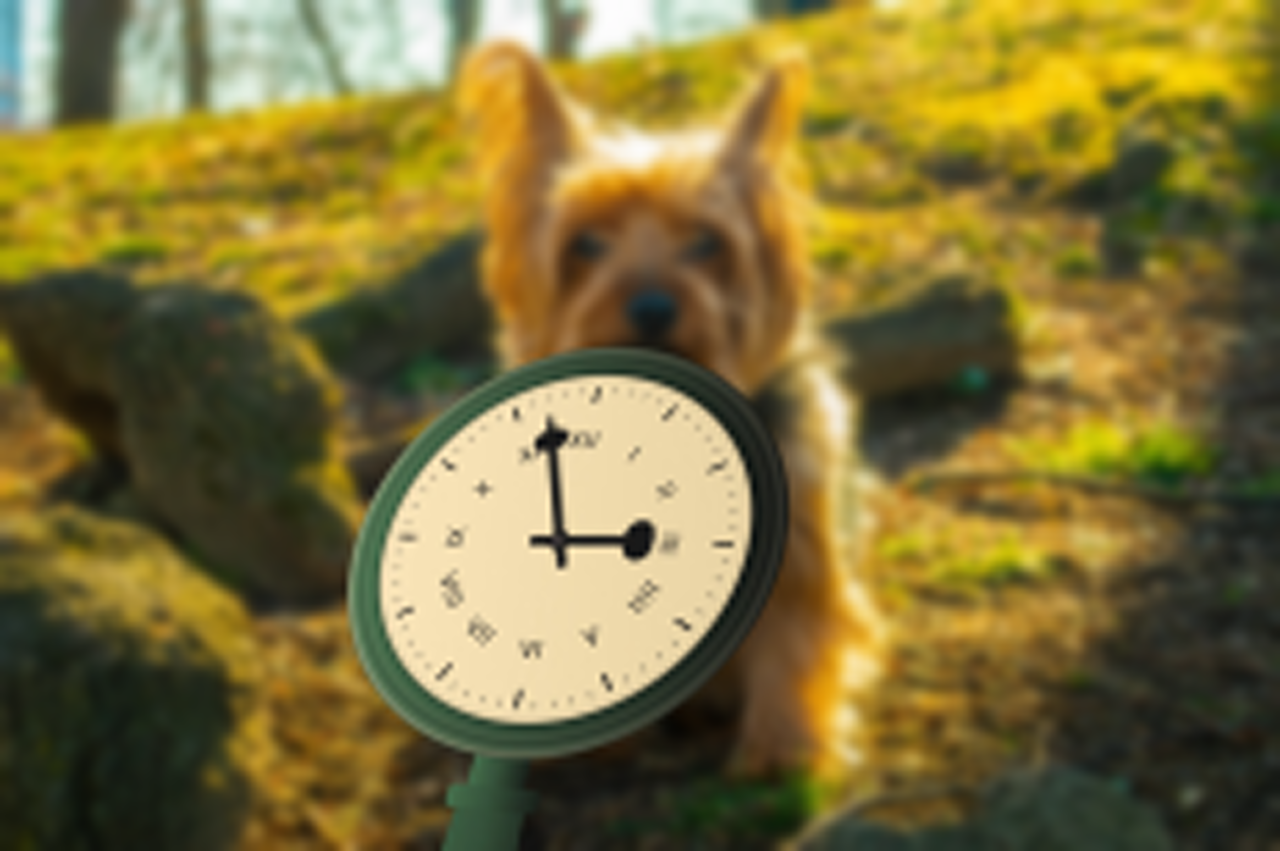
**2:57**
